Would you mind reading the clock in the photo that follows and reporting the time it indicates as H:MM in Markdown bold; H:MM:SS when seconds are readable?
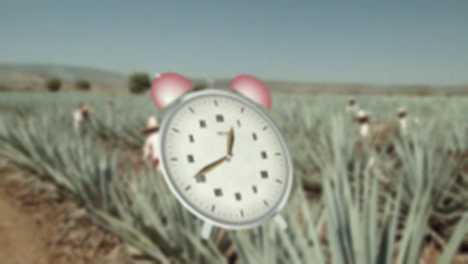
**12:41**
